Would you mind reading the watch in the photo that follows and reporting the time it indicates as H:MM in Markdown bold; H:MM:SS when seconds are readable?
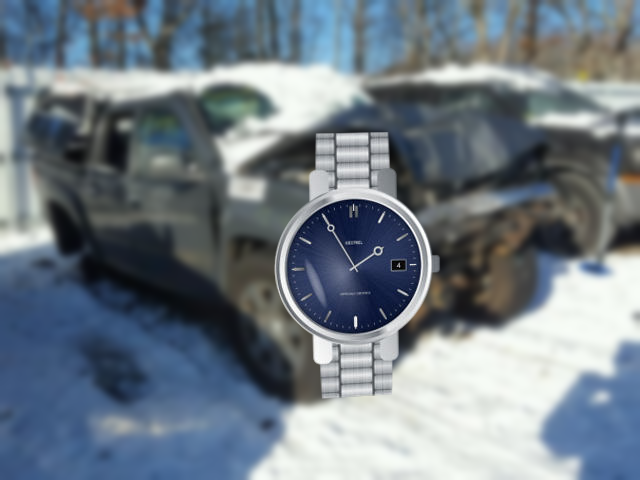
**1:55**
